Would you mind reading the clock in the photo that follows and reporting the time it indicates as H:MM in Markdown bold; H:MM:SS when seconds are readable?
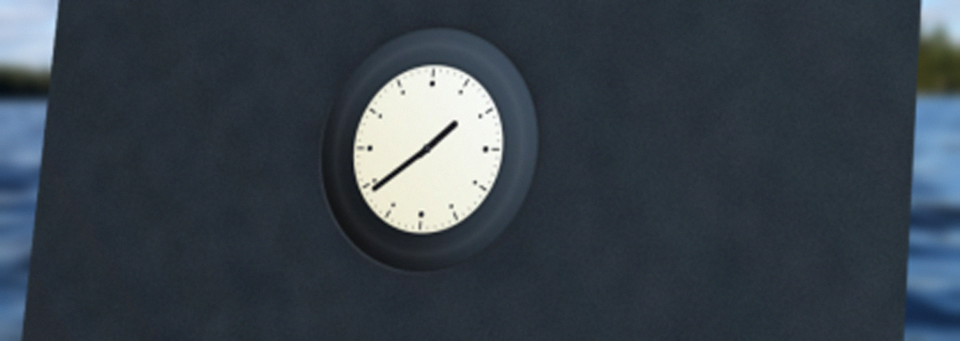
**1:39**
